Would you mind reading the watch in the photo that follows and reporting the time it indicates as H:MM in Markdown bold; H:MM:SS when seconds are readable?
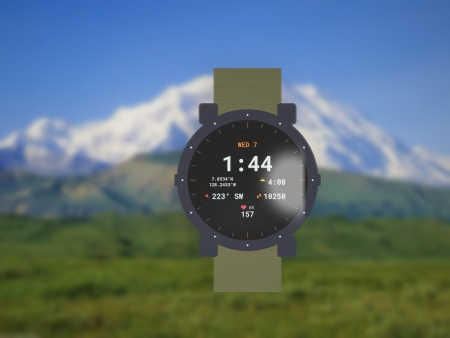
**1:44**
